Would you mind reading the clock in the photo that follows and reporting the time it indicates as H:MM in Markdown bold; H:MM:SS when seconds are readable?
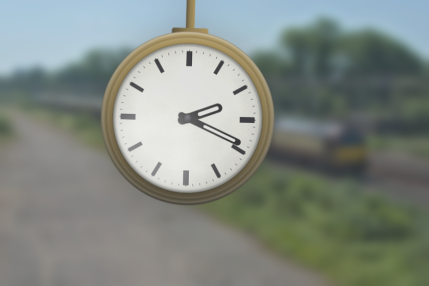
**2:19**
